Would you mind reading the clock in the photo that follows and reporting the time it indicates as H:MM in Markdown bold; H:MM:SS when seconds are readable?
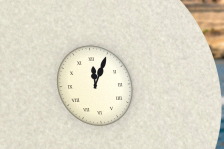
**12:05**
